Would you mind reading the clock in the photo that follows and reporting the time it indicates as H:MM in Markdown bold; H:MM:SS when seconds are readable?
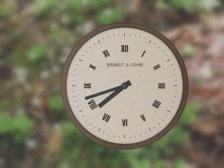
**7:42**
